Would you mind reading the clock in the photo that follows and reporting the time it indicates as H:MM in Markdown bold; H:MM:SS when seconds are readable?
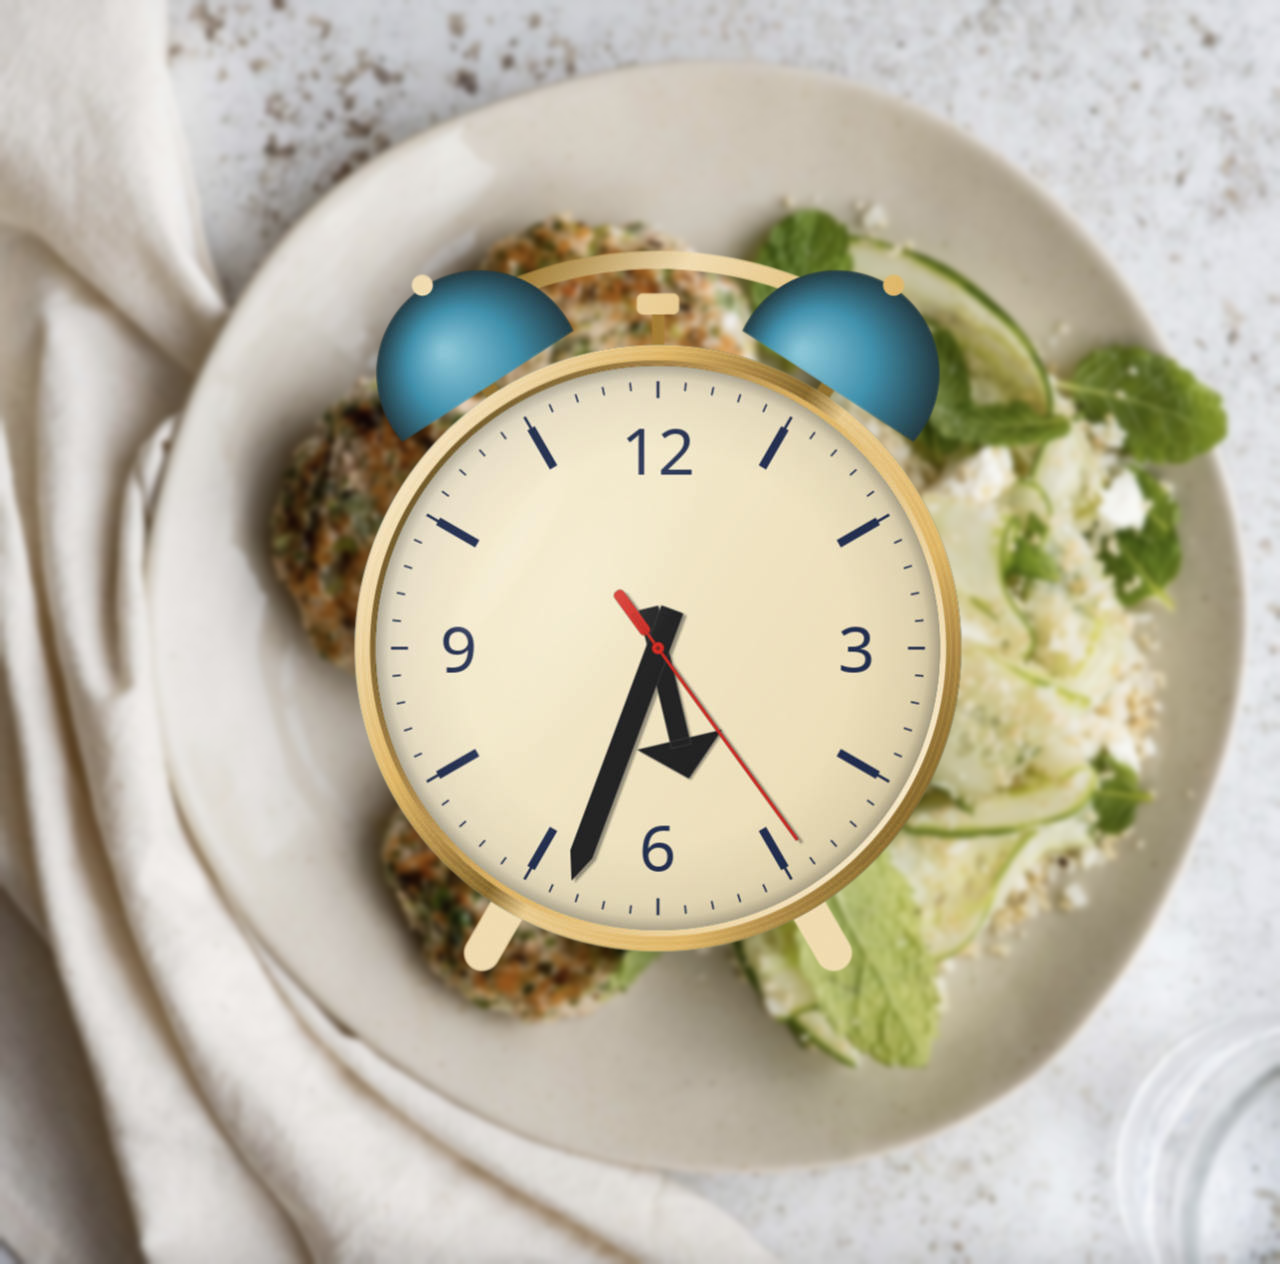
**5:33:24**
